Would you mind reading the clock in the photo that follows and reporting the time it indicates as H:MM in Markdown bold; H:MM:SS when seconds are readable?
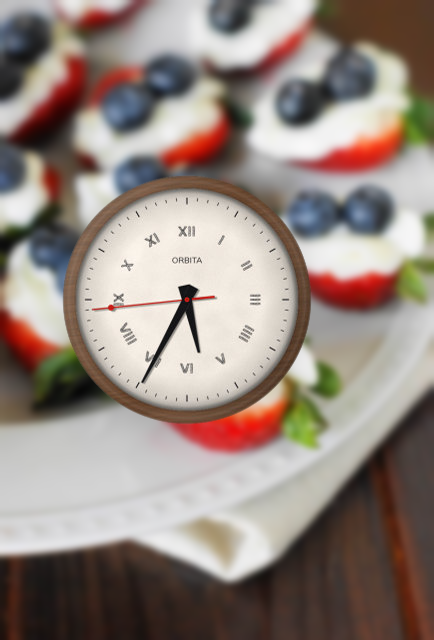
**5:34:44**
